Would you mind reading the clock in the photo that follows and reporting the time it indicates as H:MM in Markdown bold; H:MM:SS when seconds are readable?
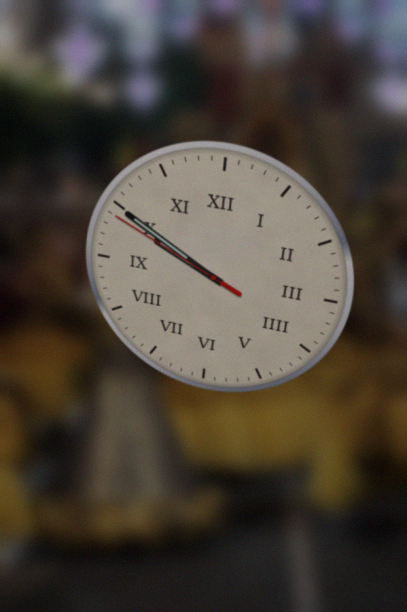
**9:49:49**
